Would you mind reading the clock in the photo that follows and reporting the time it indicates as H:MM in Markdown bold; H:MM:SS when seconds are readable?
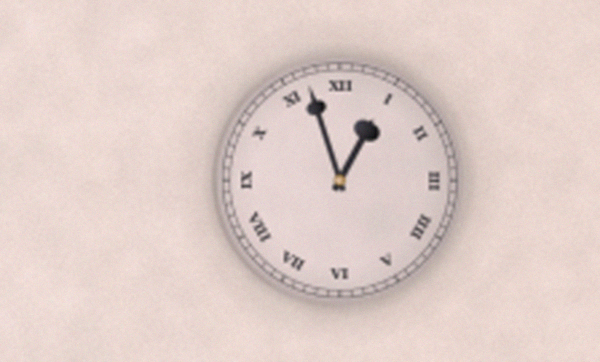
**12:57**
